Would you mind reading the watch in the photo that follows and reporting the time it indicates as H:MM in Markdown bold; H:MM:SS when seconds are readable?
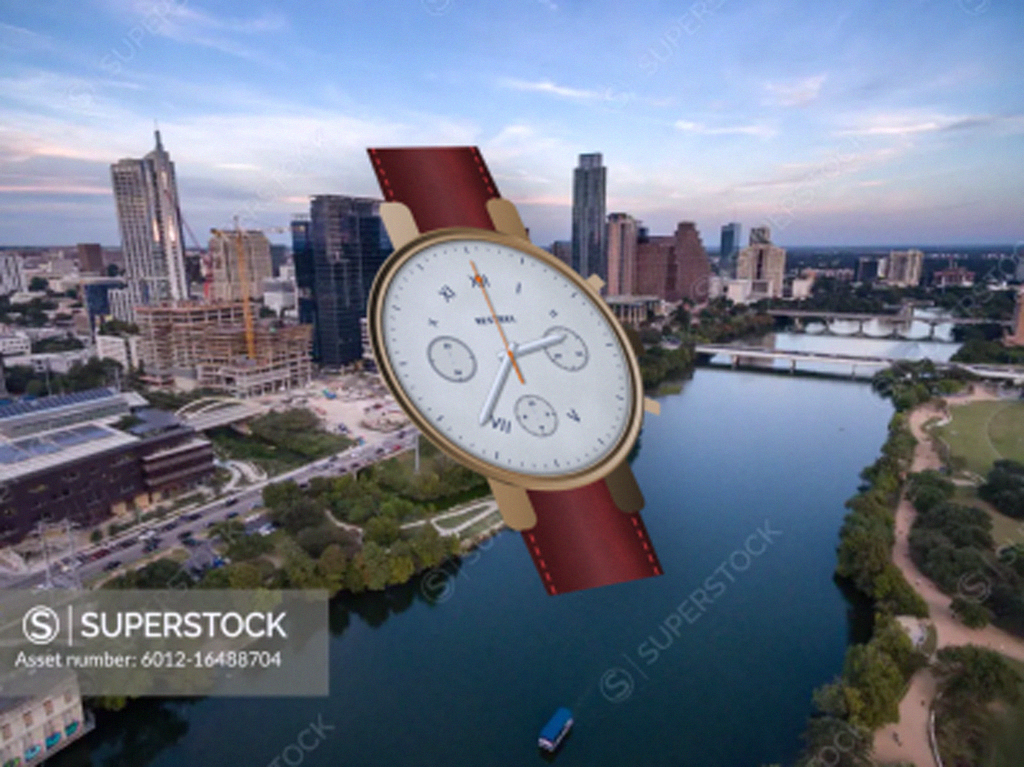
**2:37**
